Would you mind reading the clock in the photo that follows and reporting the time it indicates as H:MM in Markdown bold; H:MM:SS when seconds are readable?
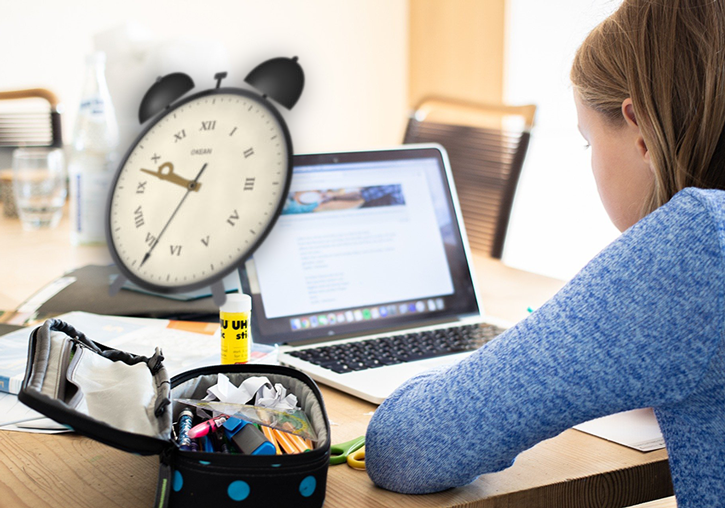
**9:47:34**
